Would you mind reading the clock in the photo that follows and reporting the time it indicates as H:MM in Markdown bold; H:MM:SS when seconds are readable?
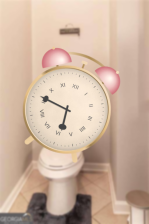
**5:46**
